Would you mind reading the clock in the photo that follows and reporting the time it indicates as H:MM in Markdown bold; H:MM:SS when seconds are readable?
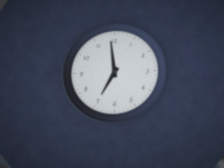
**6:59**
